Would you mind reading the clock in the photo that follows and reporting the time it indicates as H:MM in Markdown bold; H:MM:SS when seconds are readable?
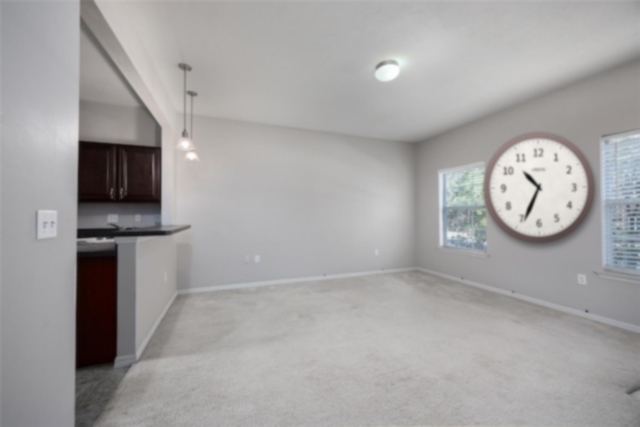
**10:34**
